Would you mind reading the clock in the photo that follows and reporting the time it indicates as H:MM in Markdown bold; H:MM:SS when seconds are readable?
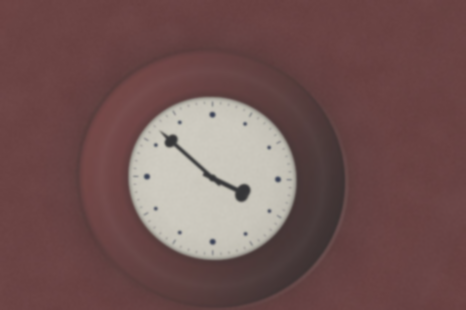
**3:52**
